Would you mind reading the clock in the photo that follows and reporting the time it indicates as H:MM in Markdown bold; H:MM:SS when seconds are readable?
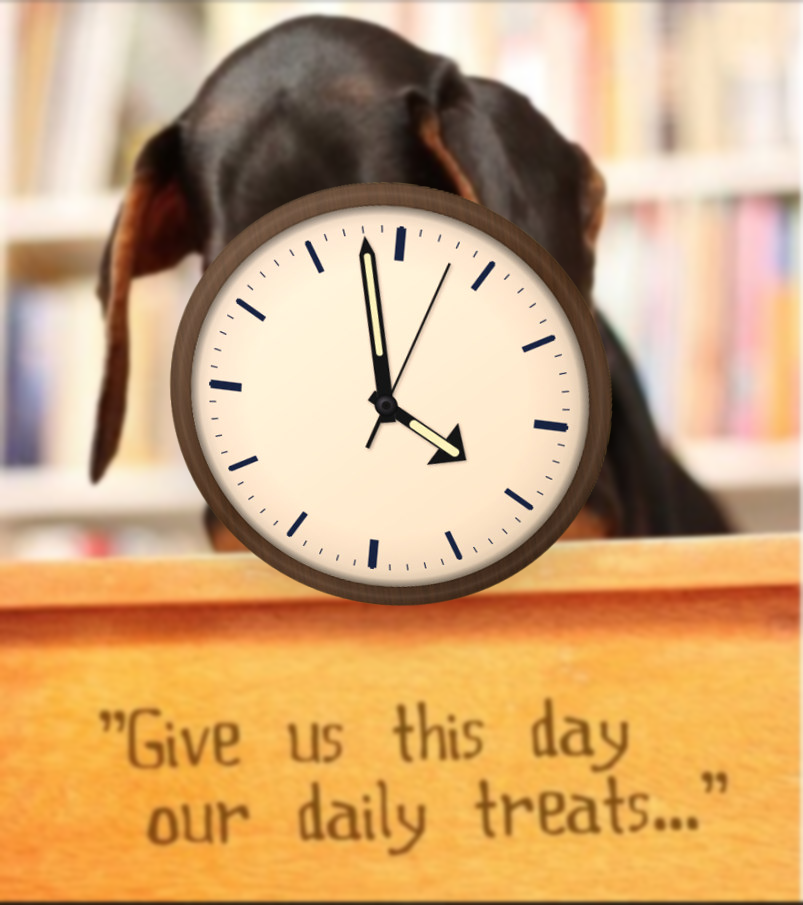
**3:58:03**
